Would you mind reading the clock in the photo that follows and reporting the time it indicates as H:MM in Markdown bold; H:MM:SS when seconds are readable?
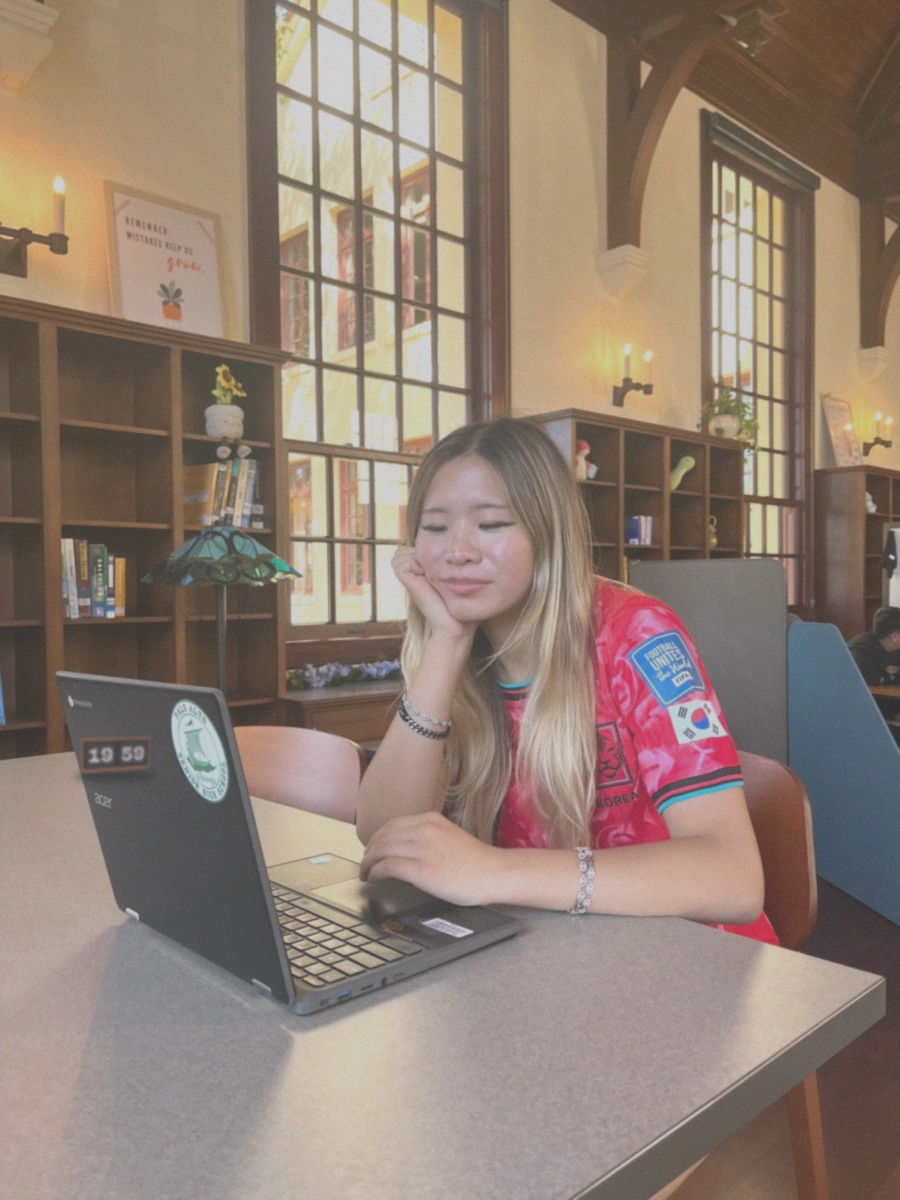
**19:59**
